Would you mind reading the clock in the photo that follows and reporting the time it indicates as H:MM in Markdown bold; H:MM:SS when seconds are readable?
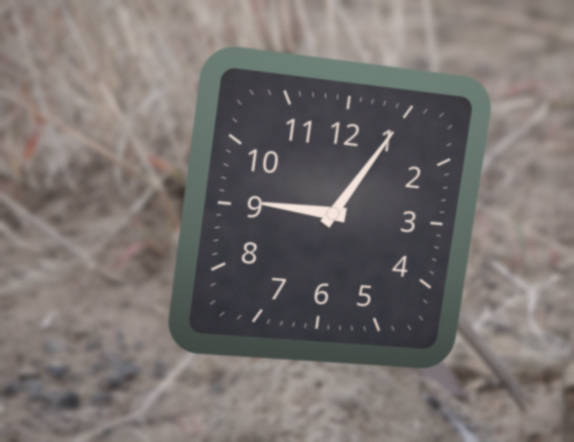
**9:05**
